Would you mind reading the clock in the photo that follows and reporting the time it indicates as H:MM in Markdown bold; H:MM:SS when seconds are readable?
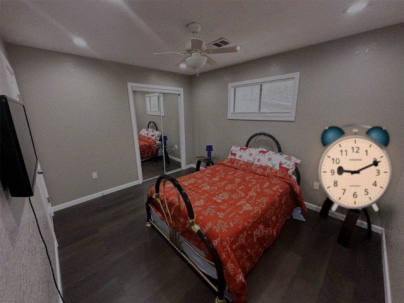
**9:11**
